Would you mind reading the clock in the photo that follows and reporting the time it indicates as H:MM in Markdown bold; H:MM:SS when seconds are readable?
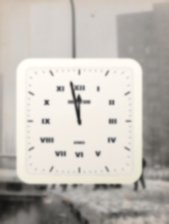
**11:58**
